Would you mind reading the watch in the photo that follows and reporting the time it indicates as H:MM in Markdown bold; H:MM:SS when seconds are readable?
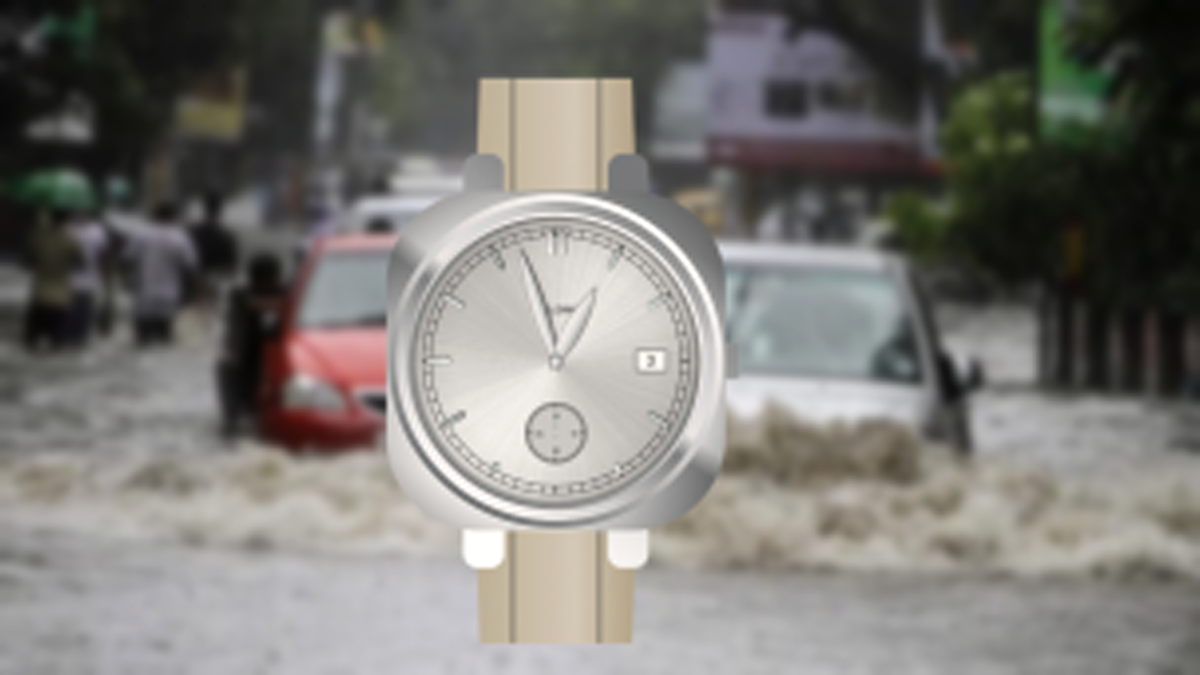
**12:57**
